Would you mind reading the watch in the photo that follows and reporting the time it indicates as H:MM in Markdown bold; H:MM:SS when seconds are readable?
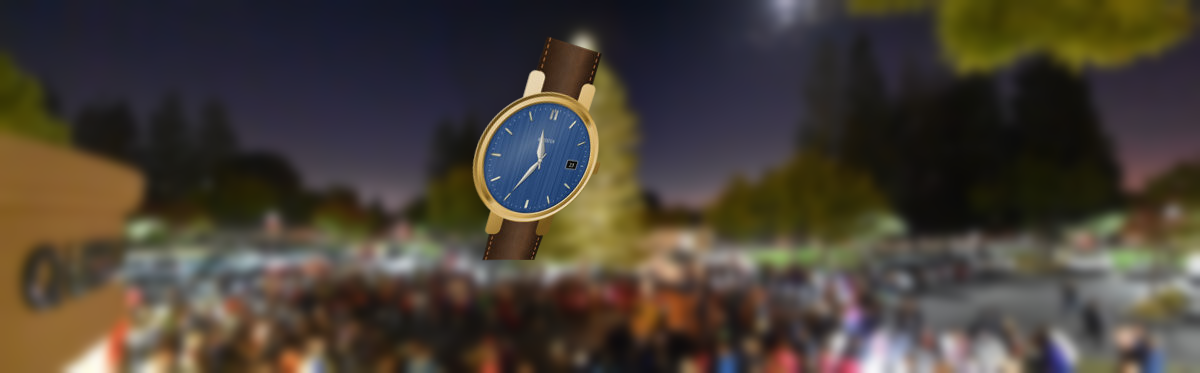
**11:35**
